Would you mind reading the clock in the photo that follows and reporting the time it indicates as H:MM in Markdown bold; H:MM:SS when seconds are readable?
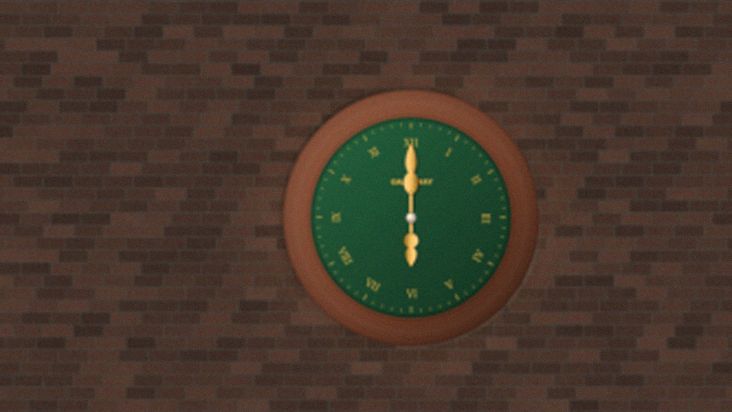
**6:00**
